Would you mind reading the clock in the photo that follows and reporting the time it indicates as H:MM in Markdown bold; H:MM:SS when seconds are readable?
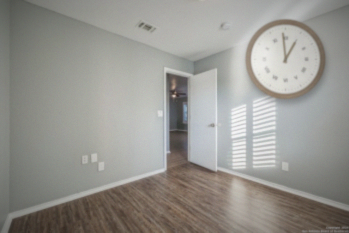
**12:59**
